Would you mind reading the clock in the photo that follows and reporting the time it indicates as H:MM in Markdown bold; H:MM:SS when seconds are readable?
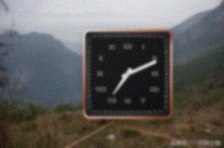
**7:11**
